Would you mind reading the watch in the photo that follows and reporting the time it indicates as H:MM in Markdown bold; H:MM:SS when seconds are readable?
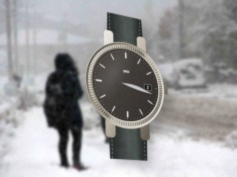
**3:17**
